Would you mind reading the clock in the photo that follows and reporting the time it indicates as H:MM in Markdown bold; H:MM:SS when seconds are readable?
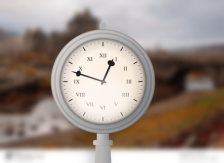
**12:48**
